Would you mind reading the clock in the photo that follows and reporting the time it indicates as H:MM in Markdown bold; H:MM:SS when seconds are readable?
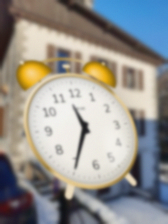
**11:35**
